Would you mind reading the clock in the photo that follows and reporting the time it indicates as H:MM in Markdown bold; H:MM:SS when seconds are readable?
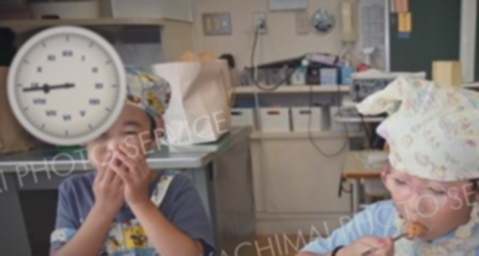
**8:44**
